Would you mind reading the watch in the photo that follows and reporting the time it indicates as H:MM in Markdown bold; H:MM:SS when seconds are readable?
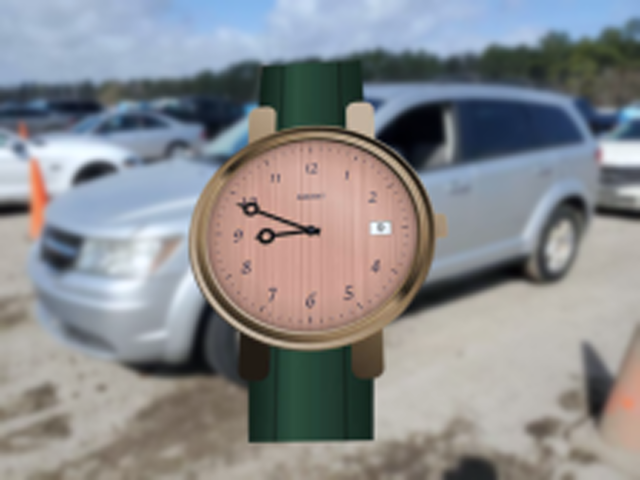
**8:49**
